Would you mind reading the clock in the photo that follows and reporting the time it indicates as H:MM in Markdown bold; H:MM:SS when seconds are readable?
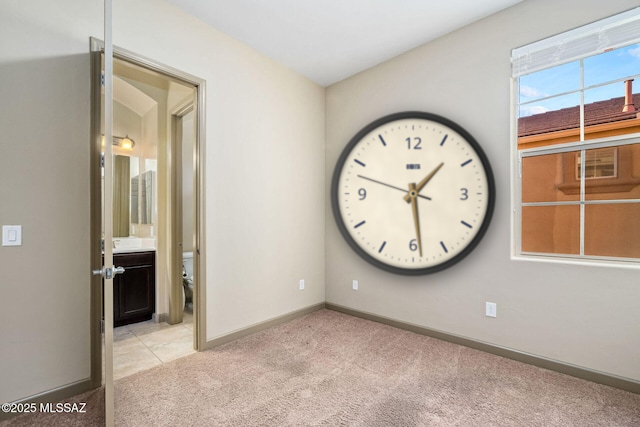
**1:28:48**
